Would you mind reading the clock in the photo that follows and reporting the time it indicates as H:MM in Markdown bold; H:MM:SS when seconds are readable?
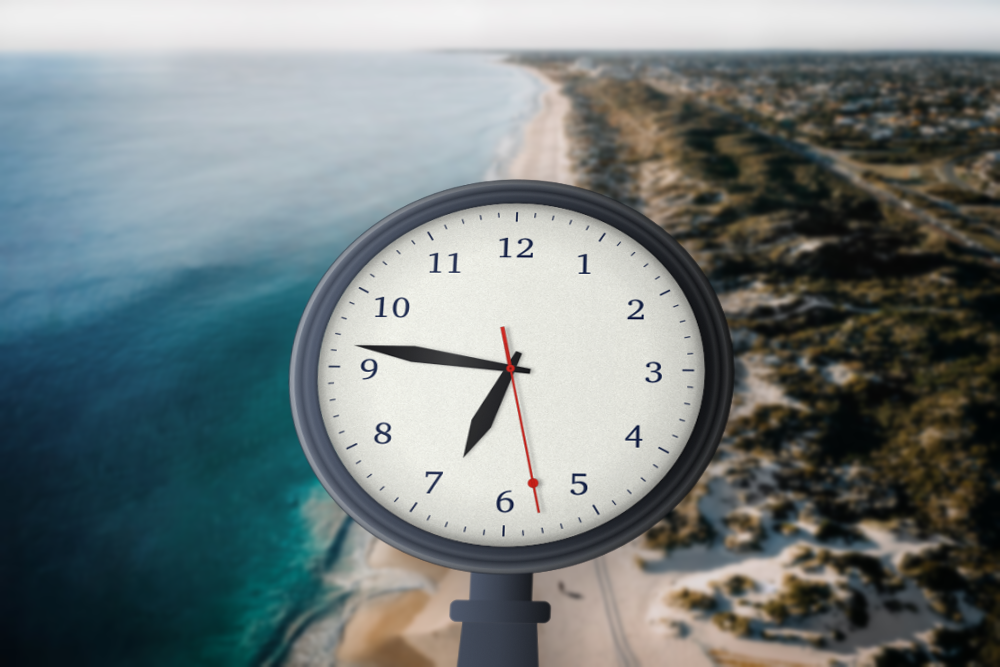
**6:46:28**
